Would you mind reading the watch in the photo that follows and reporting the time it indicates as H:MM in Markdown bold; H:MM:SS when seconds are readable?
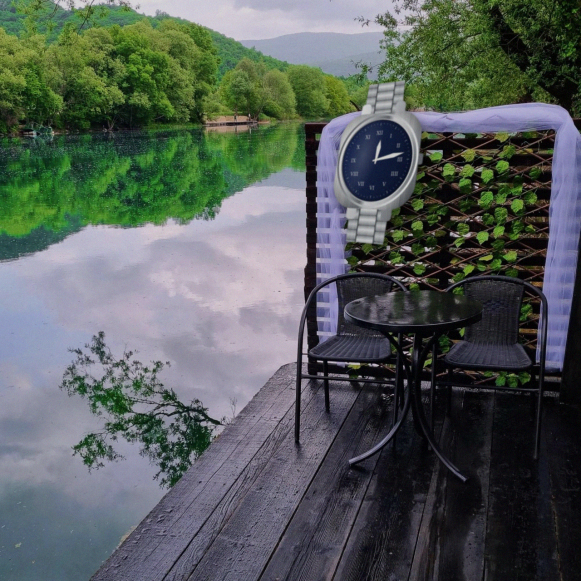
**12:13**
